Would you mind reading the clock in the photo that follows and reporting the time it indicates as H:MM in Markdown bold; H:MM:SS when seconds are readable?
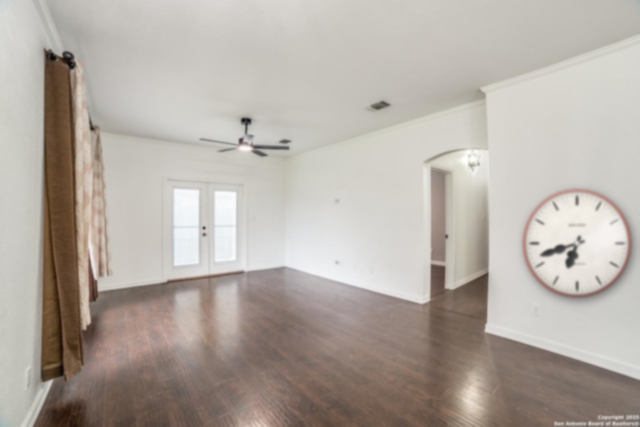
**6:42**
